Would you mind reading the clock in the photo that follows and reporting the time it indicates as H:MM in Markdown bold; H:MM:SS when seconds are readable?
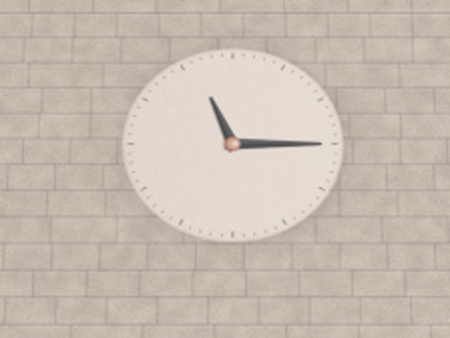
**11:15**
